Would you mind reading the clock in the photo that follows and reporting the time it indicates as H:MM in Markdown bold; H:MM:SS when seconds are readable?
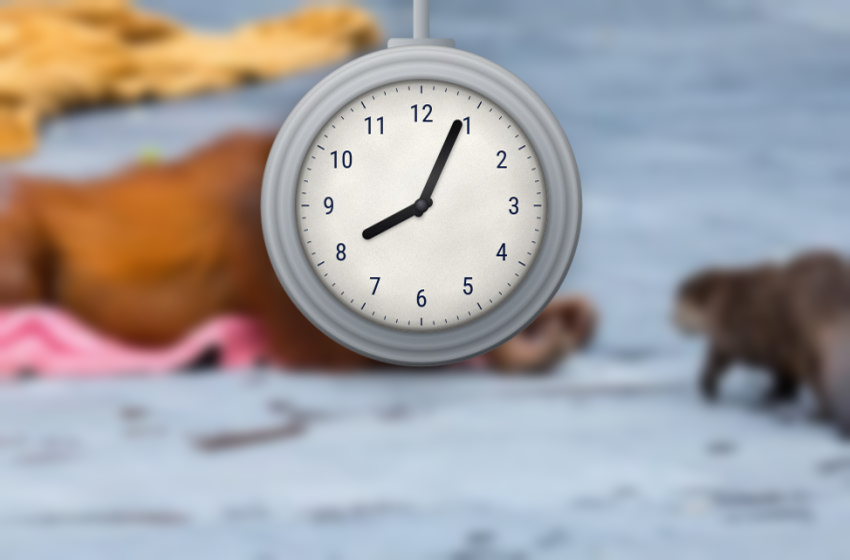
**8:04**
